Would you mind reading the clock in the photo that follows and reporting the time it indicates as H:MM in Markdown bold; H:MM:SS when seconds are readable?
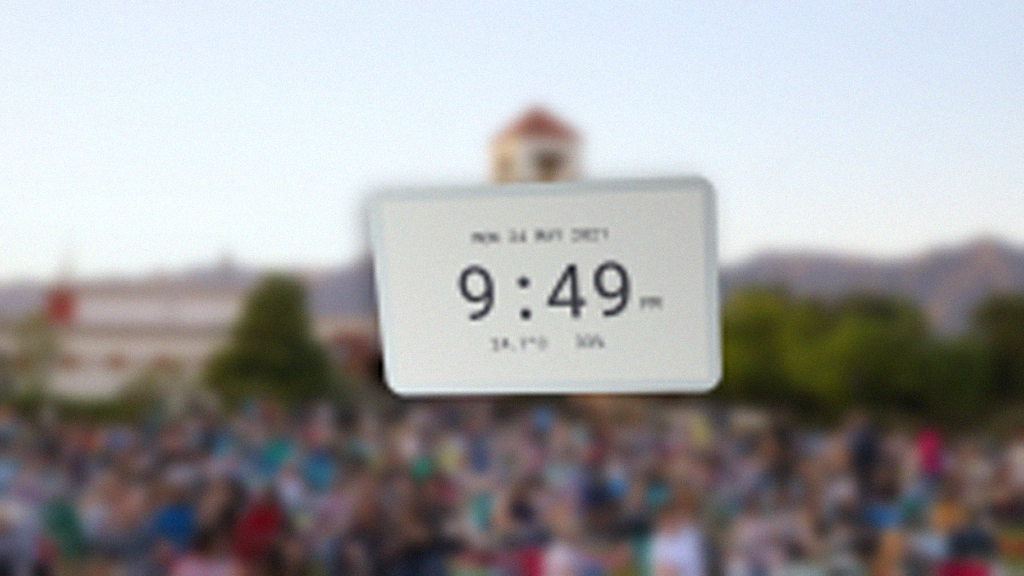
**9:49**
